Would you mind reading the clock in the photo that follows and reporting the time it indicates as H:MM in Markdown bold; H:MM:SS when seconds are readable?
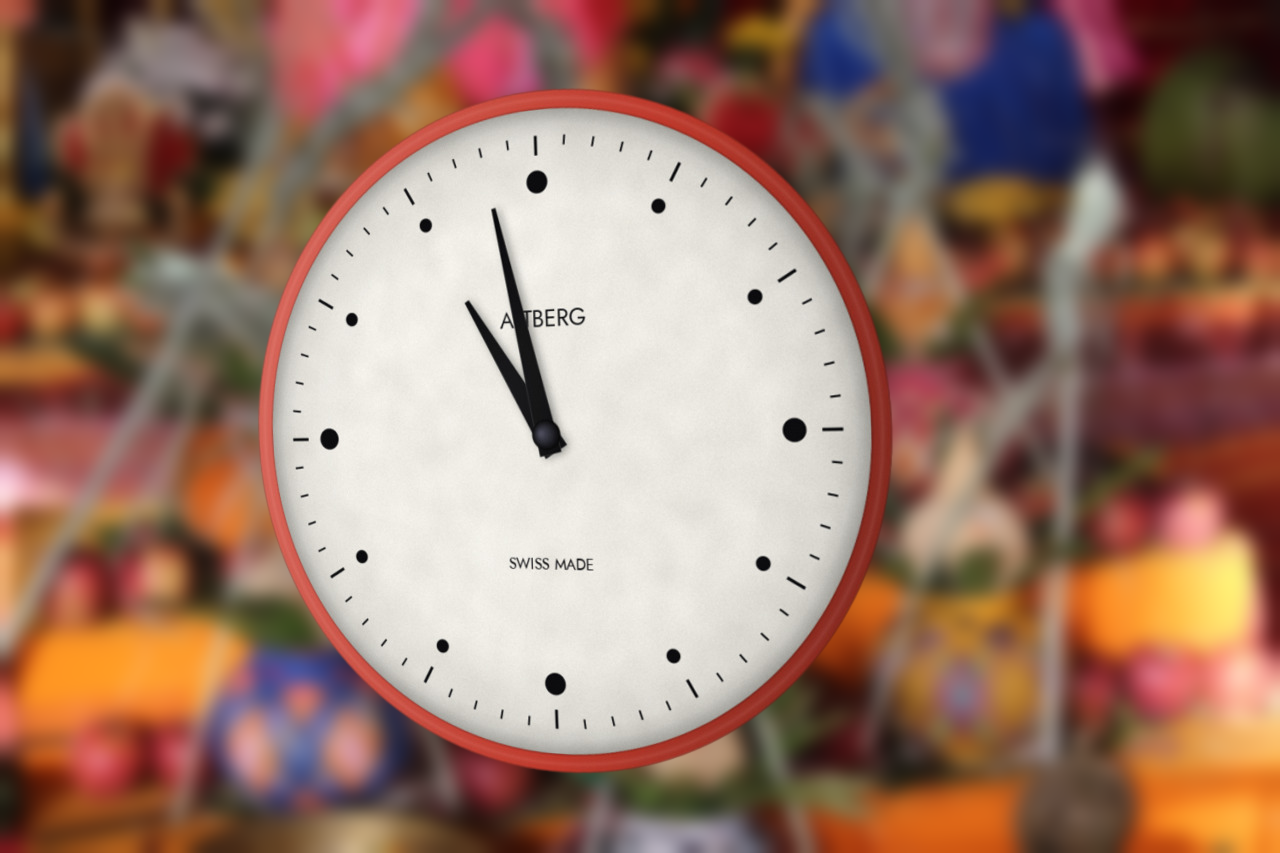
**10:58**
